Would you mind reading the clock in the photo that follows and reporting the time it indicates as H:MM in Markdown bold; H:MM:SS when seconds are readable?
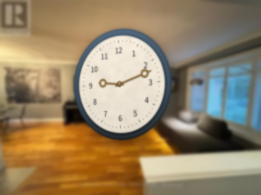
**9:12**
